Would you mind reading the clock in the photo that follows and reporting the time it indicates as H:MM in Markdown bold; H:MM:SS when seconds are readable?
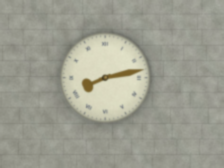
**8:13**
